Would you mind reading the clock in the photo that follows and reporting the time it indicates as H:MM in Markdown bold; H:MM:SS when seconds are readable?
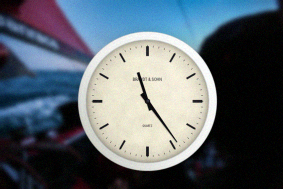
**11:24**
